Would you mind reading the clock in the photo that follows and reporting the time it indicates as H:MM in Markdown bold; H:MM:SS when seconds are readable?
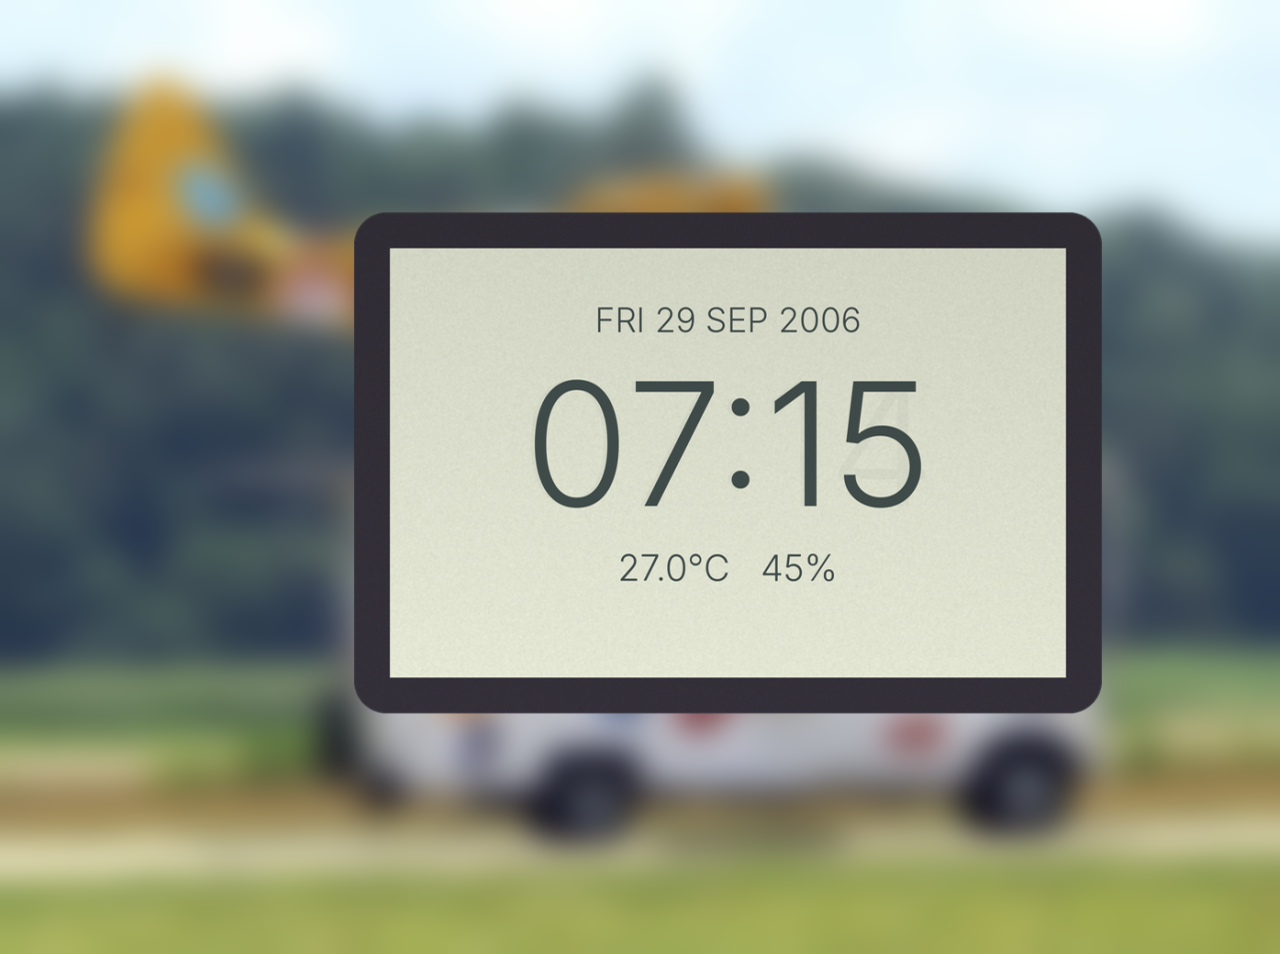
**7:15**
